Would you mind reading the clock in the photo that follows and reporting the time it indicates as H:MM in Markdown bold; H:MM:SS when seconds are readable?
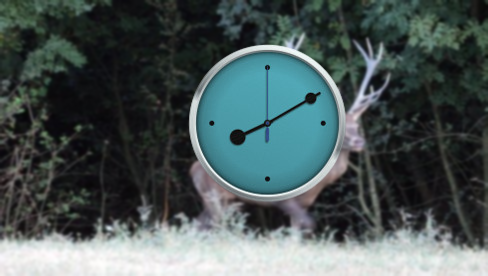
**8:10:00**
